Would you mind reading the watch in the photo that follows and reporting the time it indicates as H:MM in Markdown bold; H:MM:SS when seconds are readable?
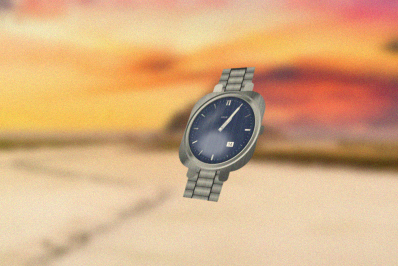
**1:05**
